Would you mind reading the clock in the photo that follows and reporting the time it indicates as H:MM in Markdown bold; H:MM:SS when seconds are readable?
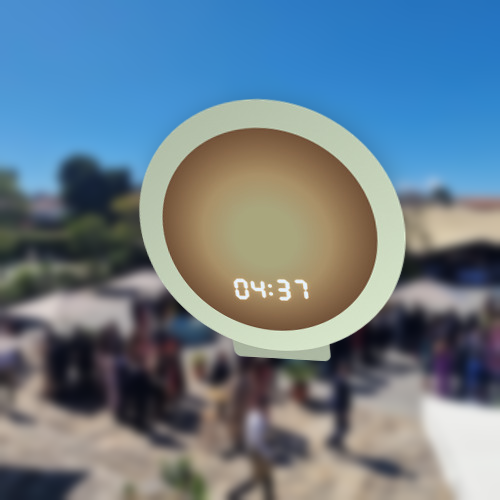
**4:37**
